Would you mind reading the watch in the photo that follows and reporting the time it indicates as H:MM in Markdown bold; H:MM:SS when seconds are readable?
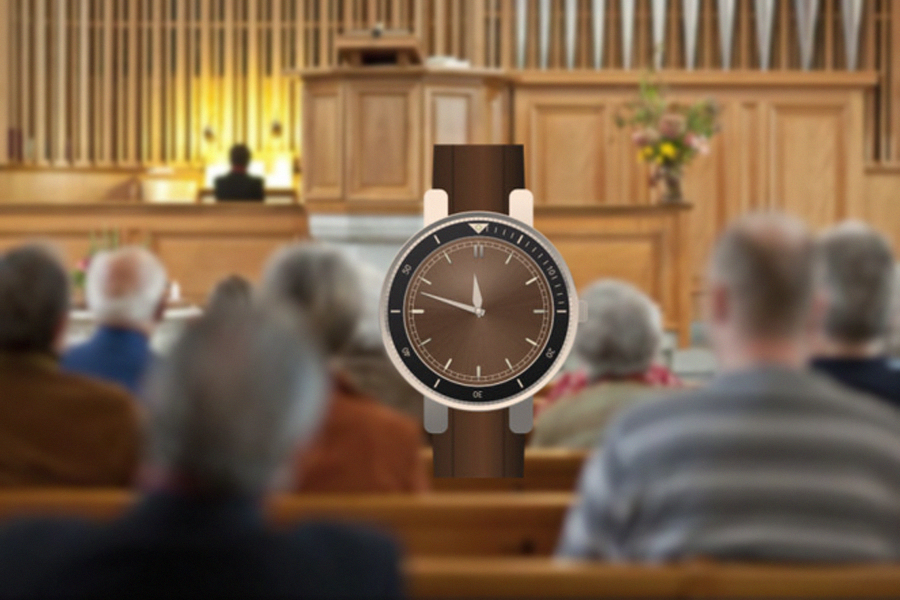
**11:48**
